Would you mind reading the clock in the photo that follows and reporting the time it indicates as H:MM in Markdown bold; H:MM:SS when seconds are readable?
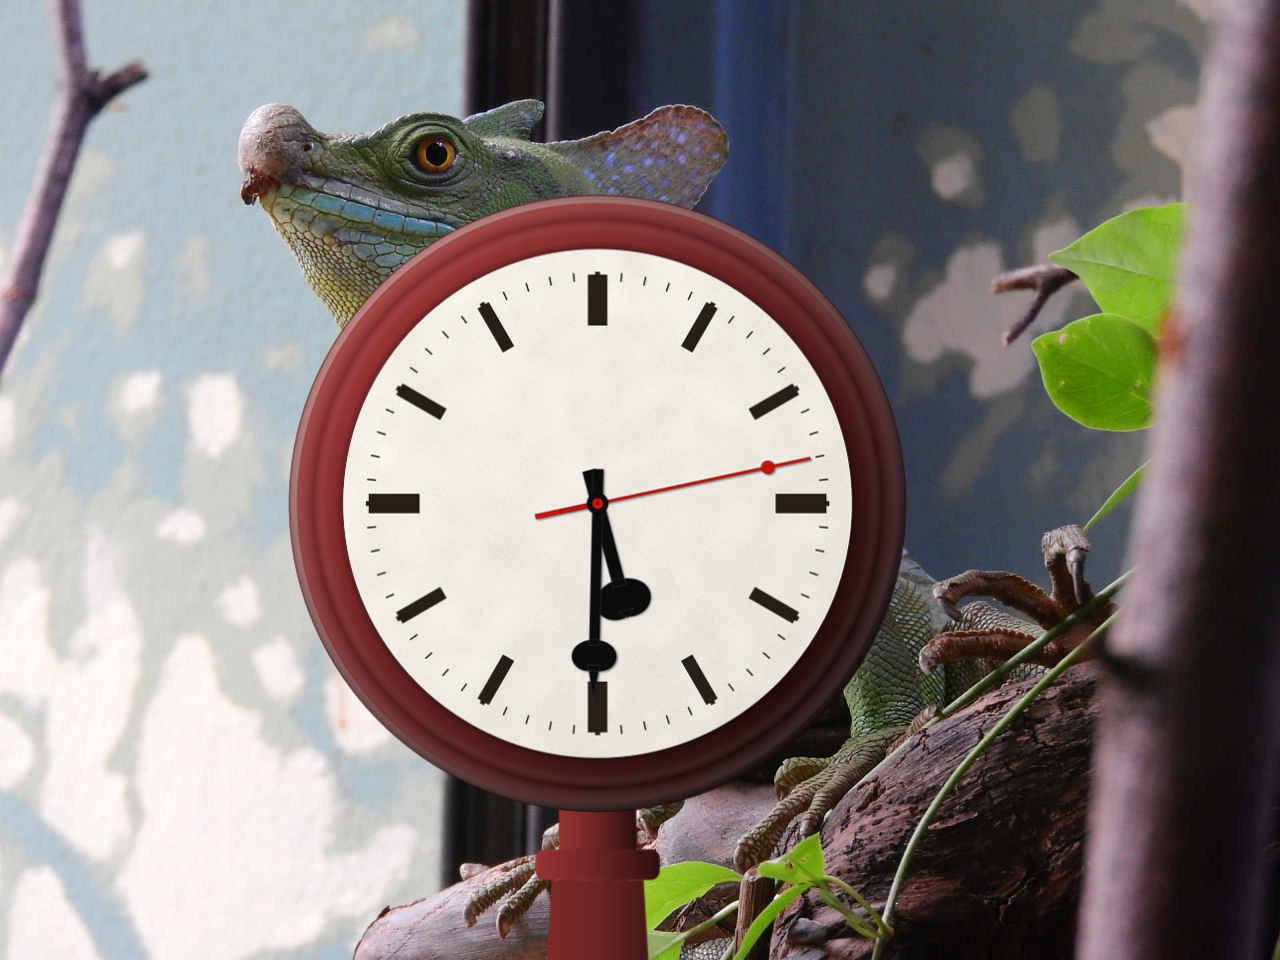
**5:30:13**
